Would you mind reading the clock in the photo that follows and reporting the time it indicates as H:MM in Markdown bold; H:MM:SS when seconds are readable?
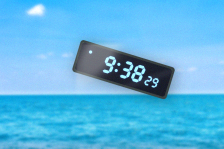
**9:38:29**
